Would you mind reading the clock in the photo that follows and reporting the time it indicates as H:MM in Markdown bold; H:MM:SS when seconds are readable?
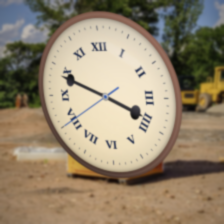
**3:48:40**
